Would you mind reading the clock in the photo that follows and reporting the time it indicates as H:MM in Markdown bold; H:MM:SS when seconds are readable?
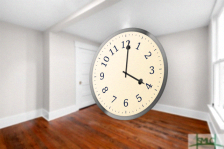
**4:01**
